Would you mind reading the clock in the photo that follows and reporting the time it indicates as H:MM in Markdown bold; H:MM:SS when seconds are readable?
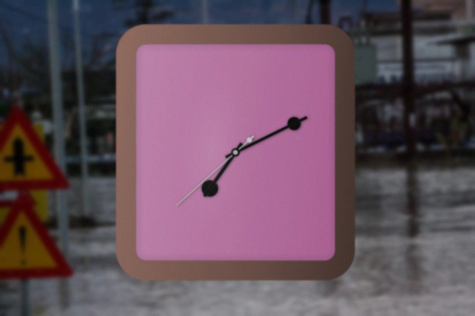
**7:10:38**
